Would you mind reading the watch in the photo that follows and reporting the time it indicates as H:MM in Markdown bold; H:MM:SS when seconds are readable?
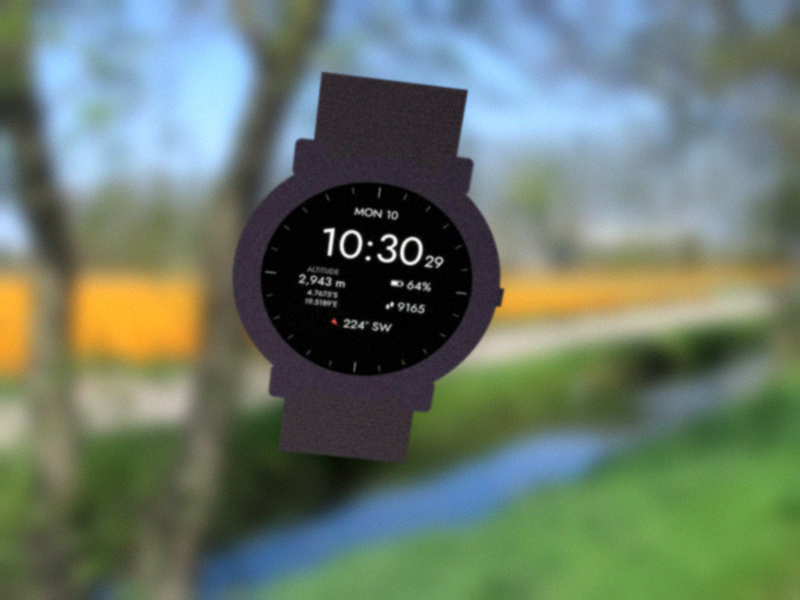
**10:30:29**
